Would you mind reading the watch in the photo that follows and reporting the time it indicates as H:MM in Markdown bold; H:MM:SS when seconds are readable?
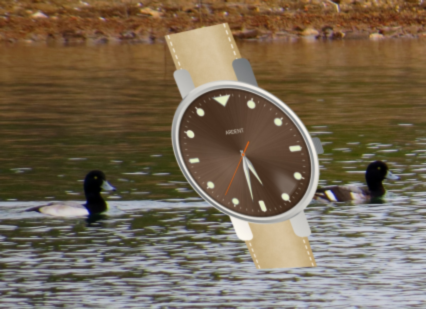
**5:31:37**
